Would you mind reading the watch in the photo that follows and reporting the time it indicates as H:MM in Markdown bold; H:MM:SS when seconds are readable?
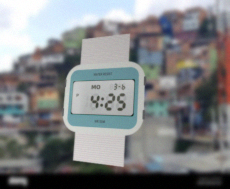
**4:25**
